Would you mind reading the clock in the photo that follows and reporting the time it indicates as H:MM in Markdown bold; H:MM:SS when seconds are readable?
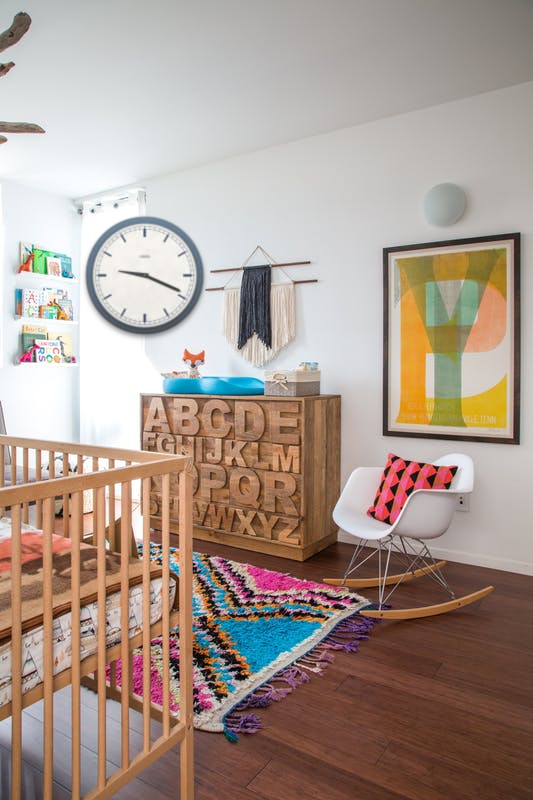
**9:19**
